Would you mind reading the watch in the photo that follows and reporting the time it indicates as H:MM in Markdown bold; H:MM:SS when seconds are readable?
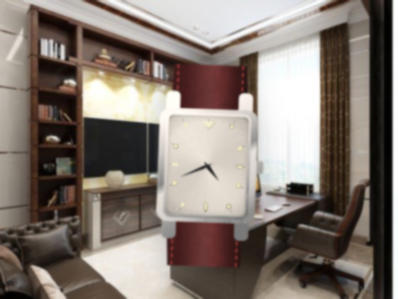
**4:41**
